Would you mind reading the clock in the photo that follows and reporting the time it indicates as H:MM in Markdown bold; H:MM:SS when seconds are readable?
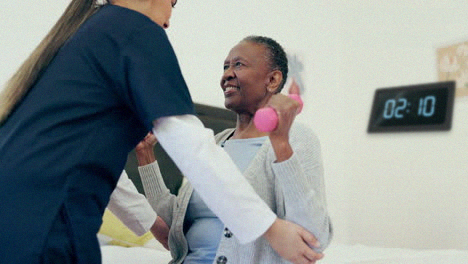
**2:10**
